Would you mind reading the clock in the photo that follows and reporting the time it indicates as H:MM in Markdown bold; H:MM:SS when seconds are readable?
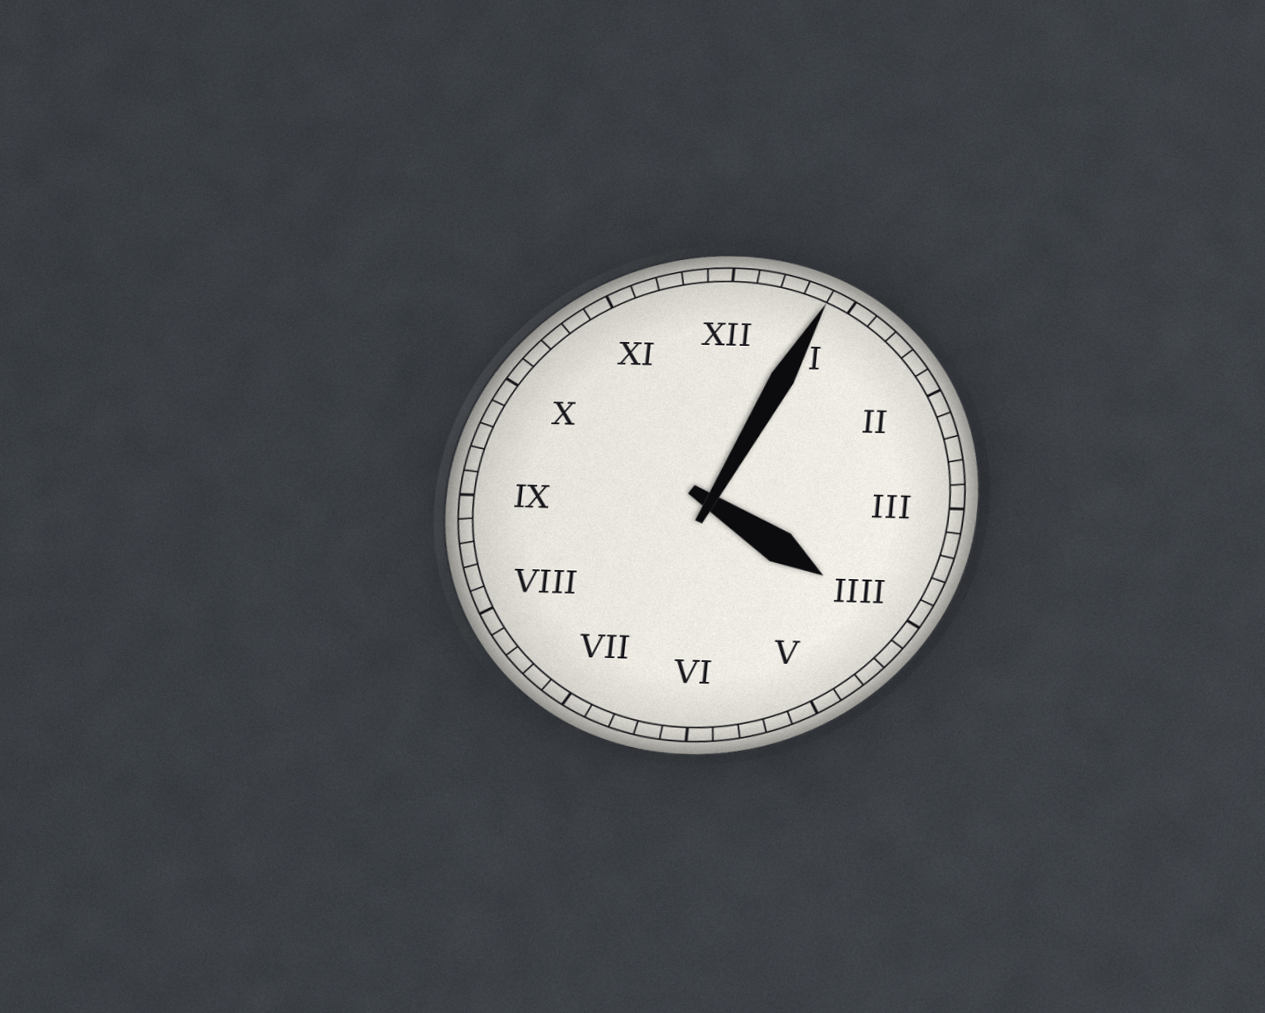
**4:04**
